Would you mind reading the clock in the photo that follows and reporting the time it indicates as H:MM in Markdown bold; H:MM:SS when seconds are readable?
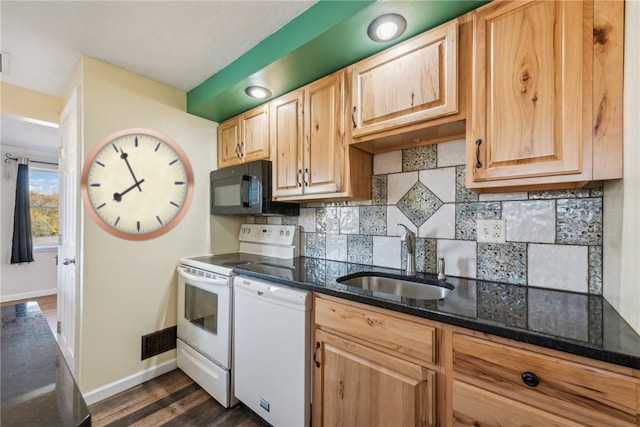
**7:56**
